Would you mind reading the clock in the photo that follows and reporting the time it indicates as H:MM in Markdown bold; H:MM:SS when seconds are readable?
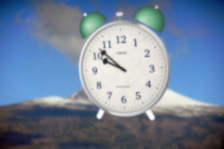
**9:52**
